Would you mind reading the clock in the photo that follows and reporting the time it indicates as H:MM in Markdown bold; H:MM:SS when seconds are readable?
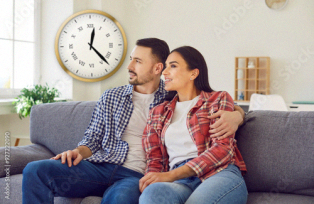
**12:23**
